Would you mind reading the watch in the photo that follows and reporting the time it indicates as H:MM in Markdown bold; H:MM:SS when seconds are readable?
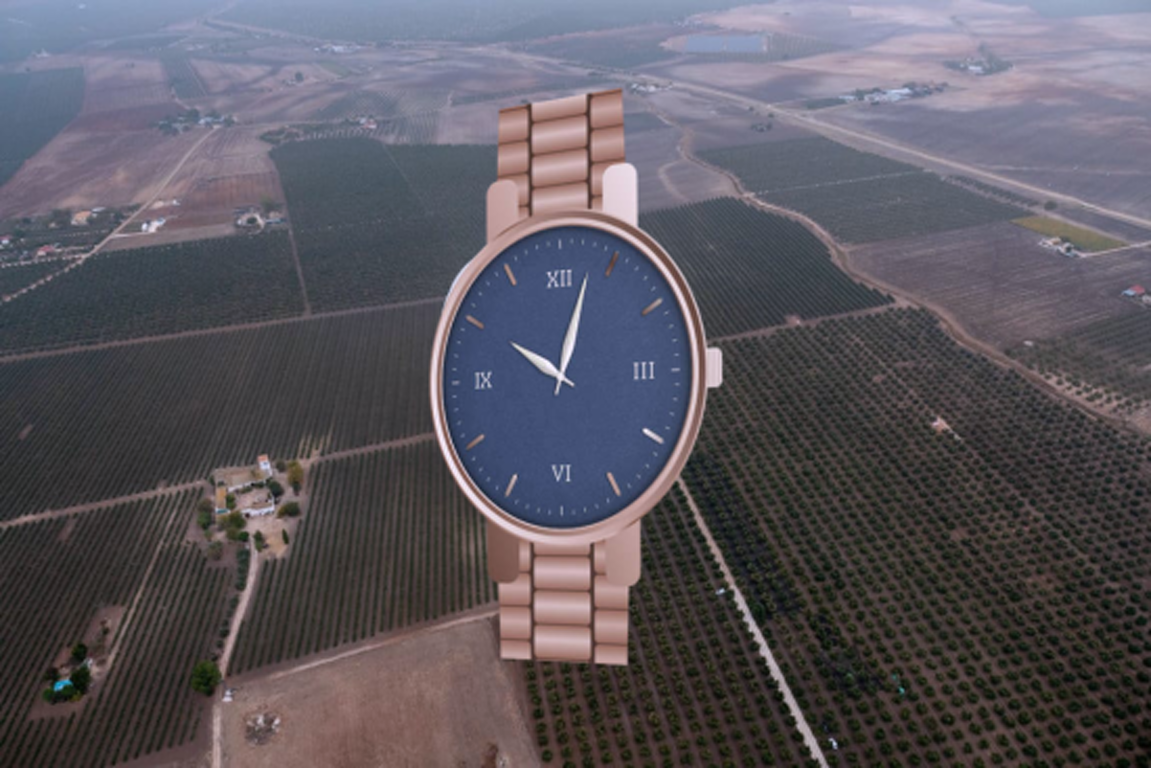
**10:03**
